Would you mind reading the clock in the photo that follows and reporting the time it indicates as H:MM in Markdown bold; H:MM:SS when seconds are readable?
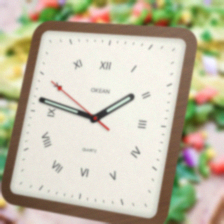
**1:46:50**
